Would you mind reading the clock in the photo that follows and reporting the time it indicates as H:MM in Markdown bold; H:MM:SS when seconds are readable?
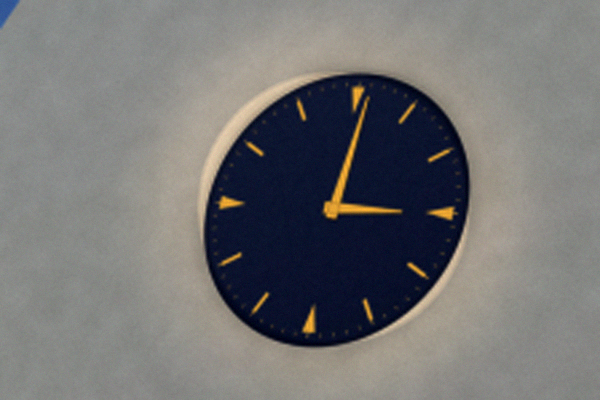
**3:01**
